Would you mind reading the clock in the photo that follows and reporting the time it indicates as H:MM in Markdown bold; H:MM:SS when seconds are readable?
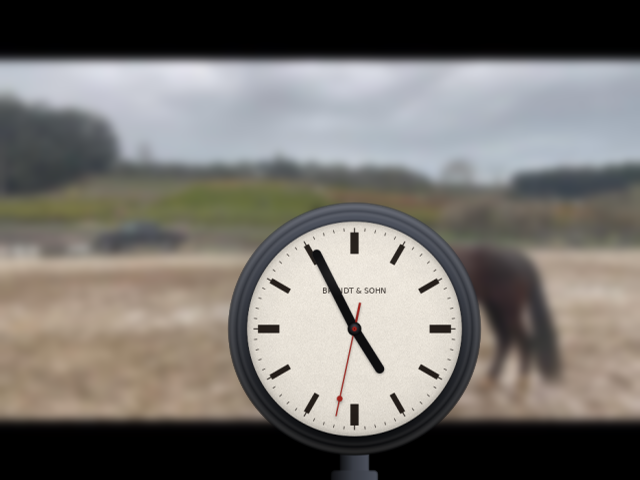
**4:55:32**
